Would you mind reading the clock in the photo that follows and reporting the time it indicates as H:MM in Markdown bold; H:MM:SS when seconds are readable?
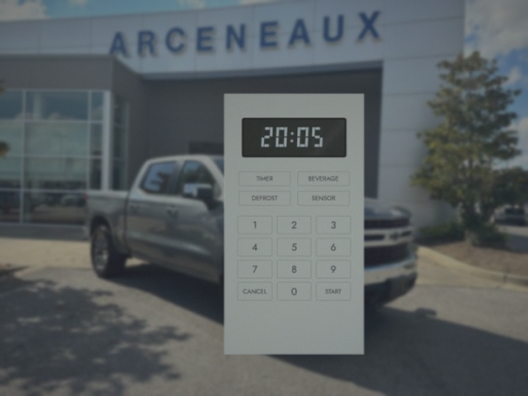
**20:05**
